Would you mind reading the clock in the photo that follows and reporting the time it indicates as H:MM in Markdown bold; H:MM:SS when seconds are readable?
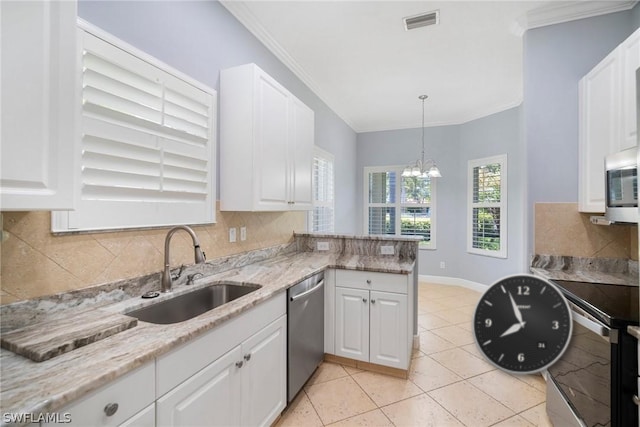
**7:56**
